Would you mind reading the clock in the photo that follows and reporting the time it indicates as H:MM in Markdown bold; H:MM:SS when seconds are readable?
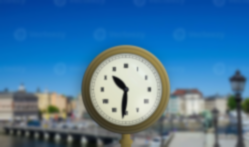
**10:31**
